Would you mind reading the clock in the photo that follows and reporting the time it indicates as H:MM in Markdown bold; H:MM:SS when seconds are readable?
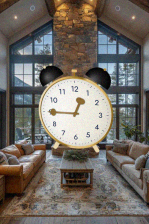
**12:45**
